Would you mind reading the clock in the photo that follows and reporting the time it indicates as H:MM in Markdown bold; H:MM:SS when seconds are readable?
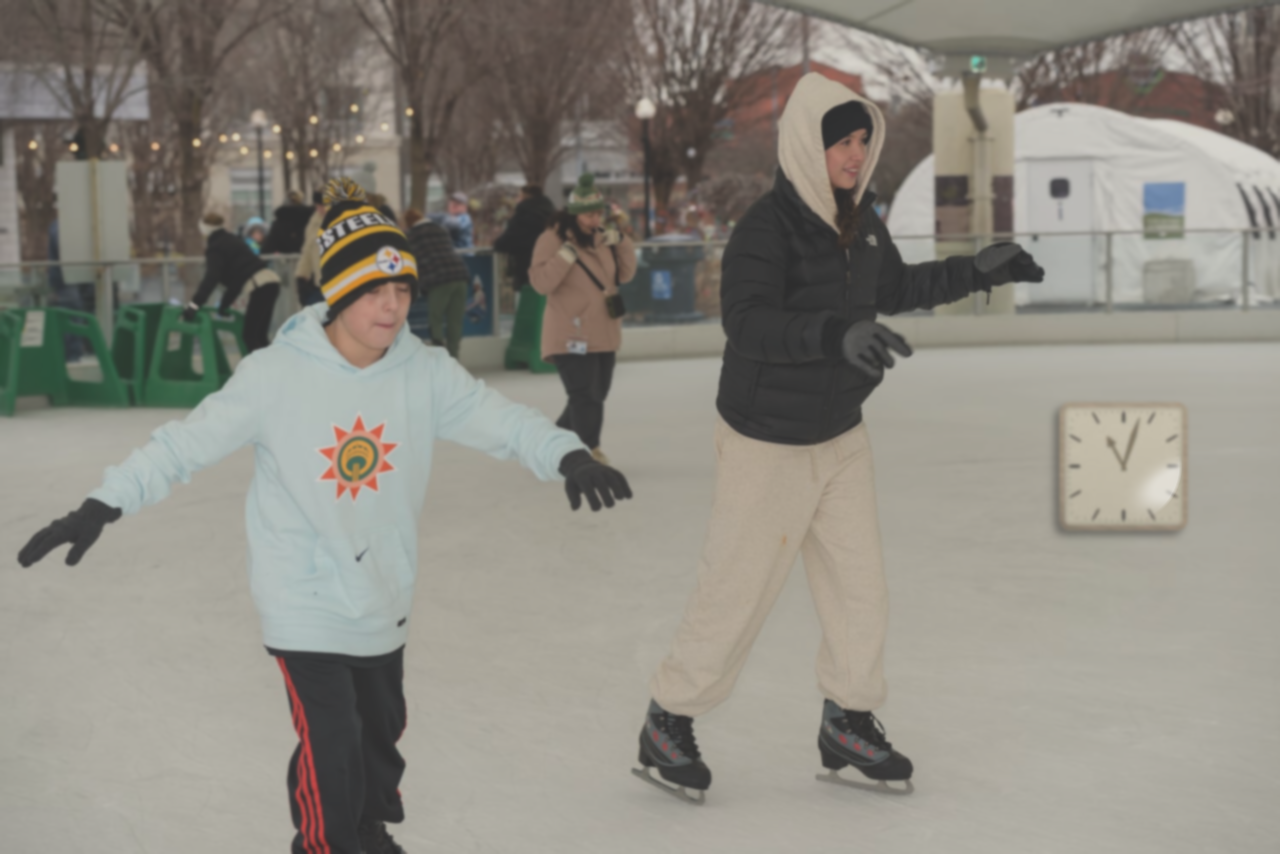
**11:03**
